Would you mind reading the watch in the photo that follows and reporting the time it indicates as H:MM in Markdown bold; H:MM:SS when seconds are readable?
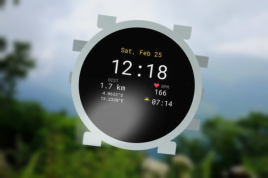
**12:18**
